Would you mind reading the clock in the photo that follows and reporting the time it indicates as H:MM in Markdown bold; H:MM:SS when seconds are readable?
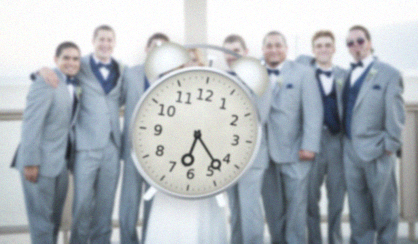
**6:23**
